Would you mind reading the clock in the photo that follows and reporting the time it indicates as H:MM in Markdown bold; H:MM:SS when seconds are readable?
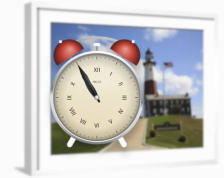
**10:55**
